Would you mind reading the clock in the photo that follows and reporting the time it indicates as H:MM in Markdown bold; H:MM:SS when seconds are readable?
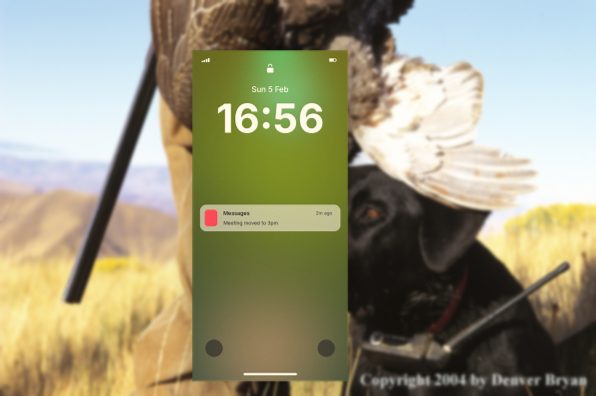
**16:56**
